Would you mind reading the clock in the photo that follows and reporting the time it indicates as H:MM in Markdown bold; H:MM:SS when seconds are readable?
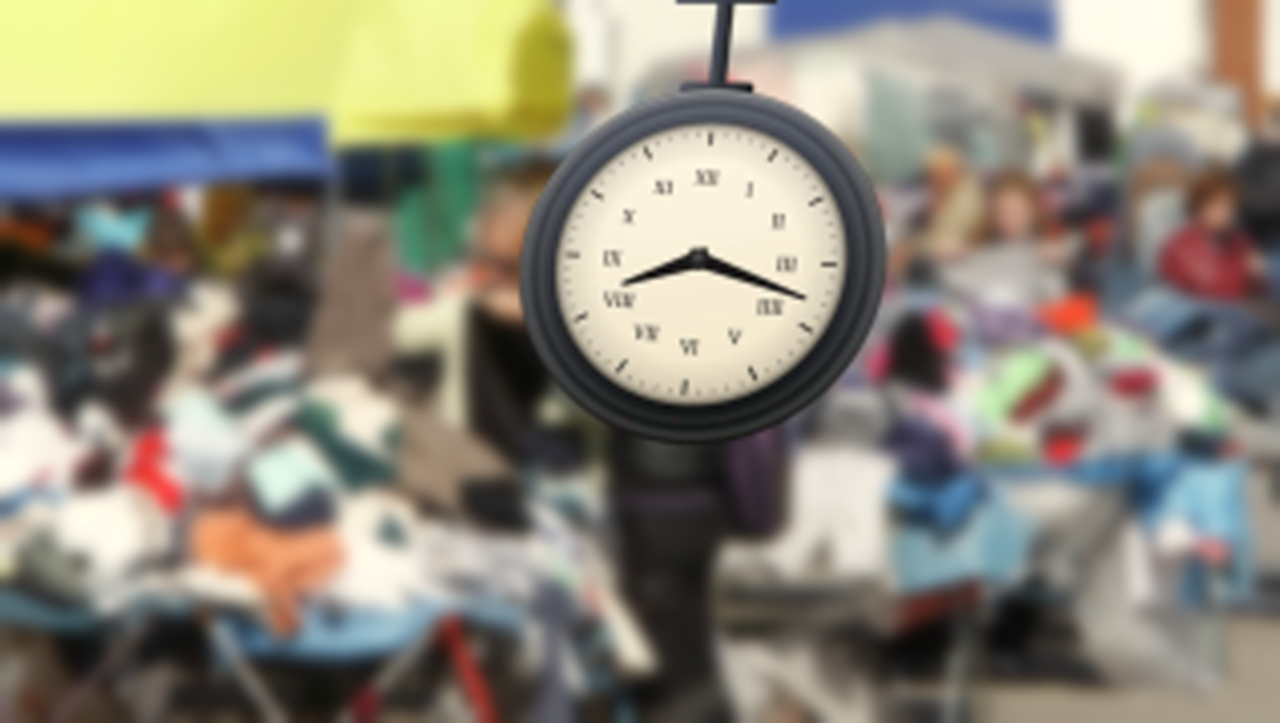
**8:18**
